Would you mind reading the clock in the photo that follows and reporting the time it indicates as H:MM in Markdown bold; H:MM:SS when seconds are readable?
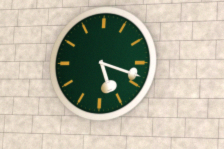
**5:18**
